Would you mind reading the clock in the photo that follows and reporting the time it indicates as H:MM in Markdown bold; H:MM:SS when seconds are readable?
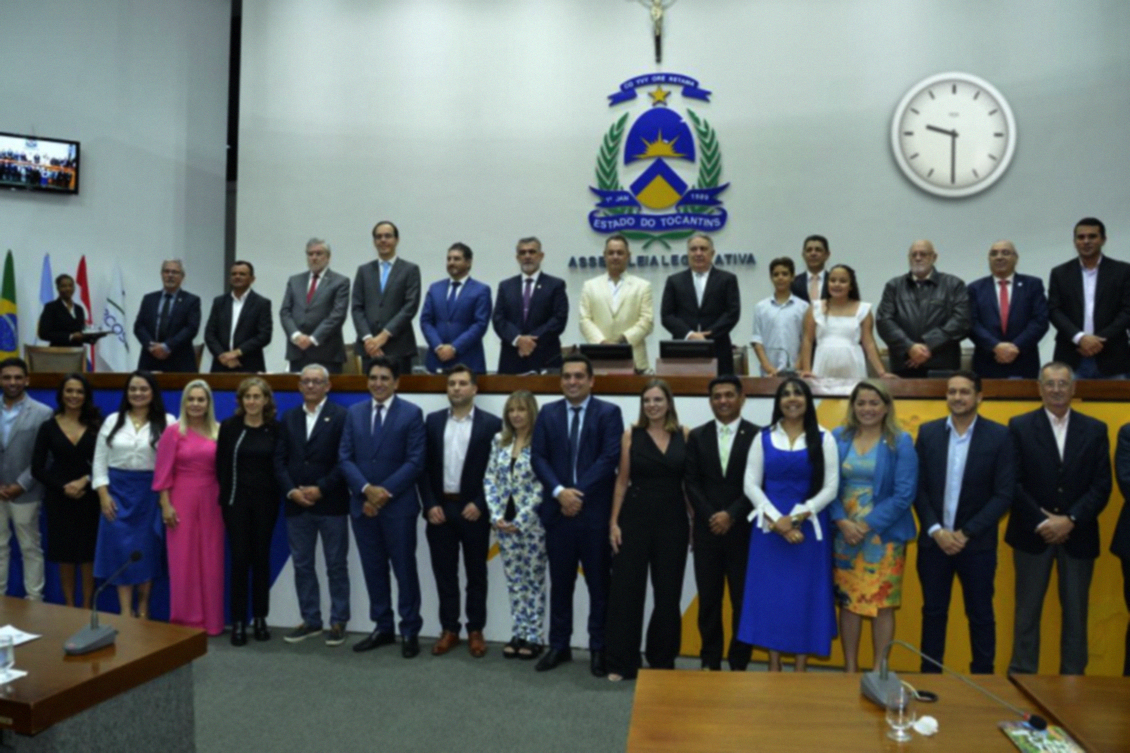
**9:30**
